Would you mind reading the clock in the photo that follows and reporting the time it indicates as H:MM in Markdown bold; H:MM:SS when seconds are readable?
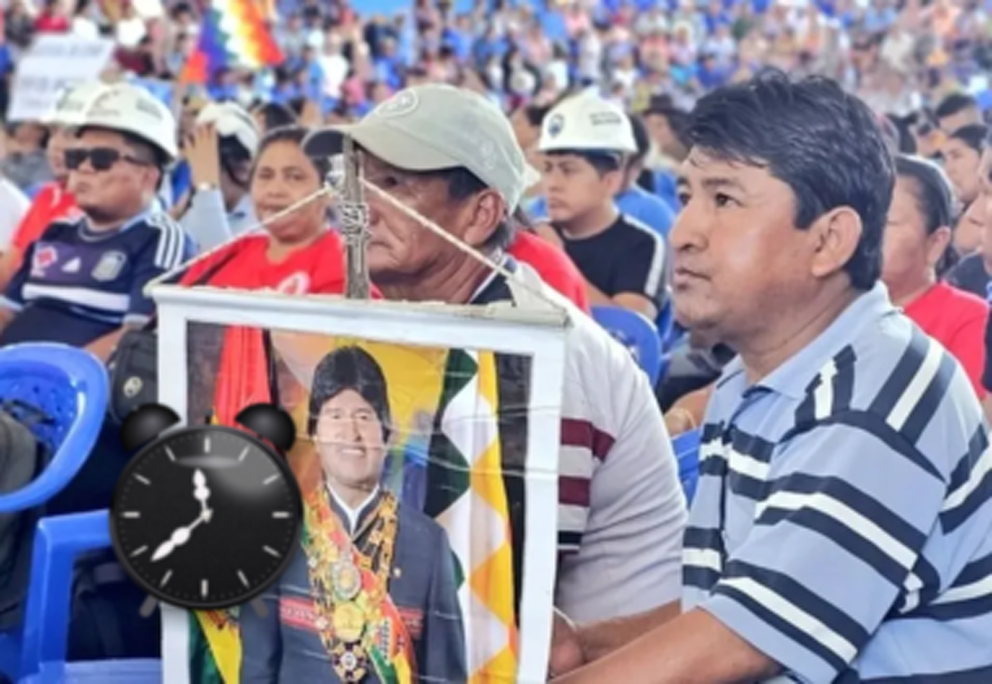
**11:38**
